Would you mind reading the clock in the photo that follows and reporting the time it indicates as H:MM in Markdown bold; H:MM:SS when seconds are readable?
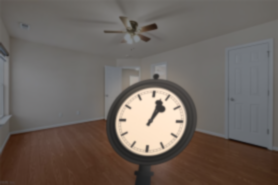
**1:03**
